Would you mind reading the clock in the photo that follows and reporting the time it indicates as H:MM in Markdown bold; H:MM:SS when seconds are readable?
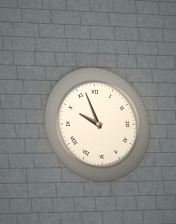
**9:57**
